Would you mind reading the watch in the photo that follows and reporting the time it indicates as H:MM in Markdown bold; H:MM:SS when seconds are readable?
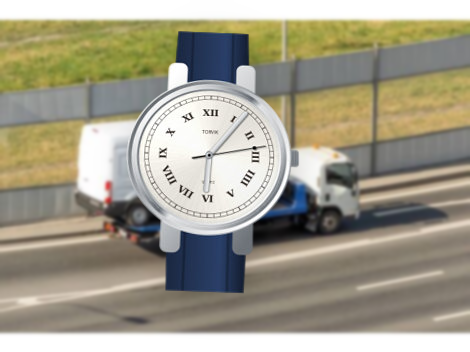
**6:06:13**
